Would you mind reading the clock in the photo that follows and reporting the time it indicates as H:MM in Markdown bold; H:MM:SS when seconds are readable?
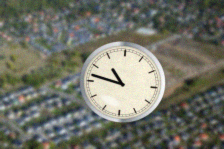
**10:47**
